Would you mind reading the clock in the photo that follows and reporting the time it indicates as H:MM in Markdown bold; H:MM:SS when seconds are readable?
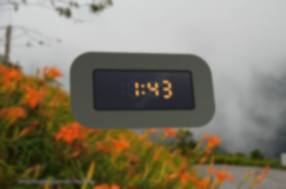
**1:43**
